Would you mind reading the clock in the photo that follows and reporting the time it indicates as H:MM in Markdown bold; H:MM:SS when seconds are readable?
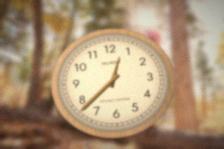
**12:38**
